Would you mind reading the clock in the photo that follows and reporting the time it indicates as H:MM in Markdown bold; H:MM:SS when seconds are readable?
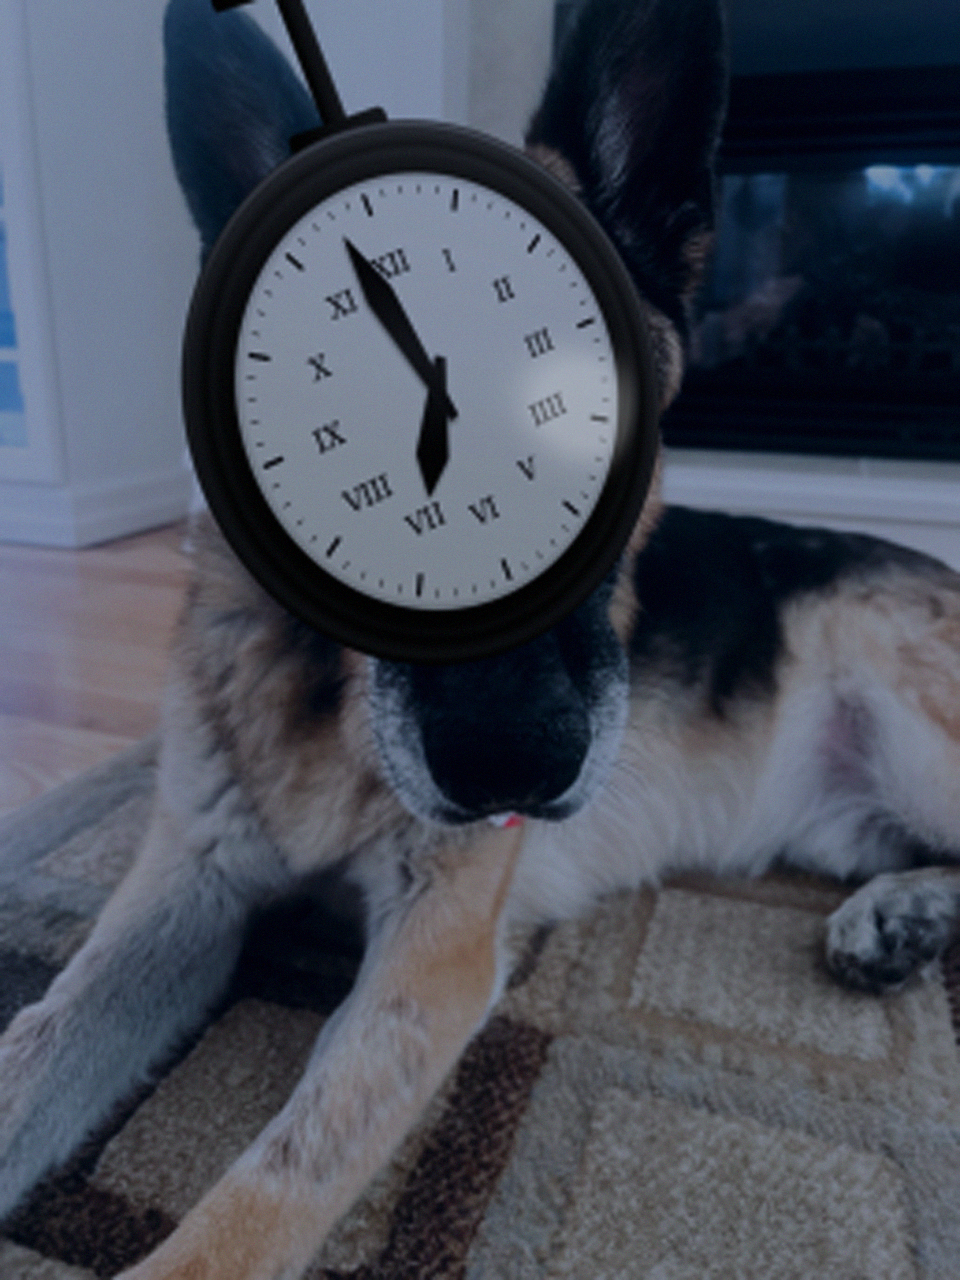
**6:58**
